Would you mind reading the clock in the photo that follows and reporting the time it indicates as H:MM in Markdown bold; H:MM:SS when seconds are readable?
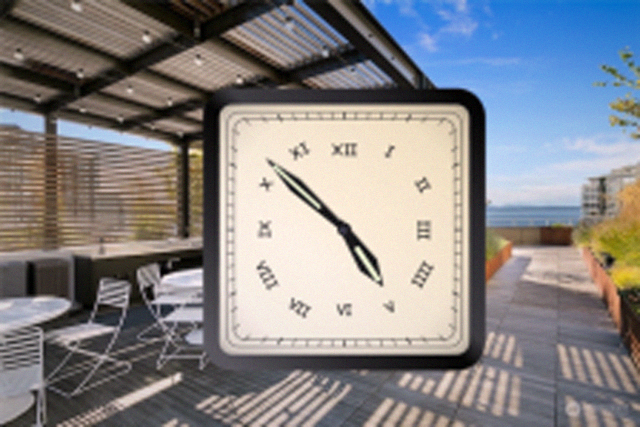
**4:52**
